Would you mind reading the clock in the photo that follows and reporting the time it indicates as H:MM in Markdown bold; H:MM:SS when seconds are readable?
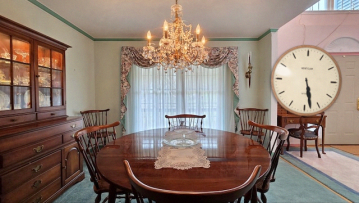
**5:28**
